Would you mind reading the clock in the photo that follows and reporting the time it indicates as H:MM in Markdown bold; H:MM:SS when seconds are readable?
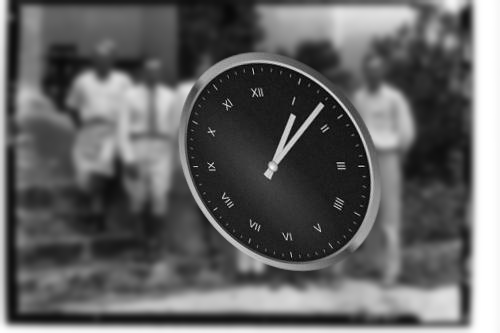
**1:08**
